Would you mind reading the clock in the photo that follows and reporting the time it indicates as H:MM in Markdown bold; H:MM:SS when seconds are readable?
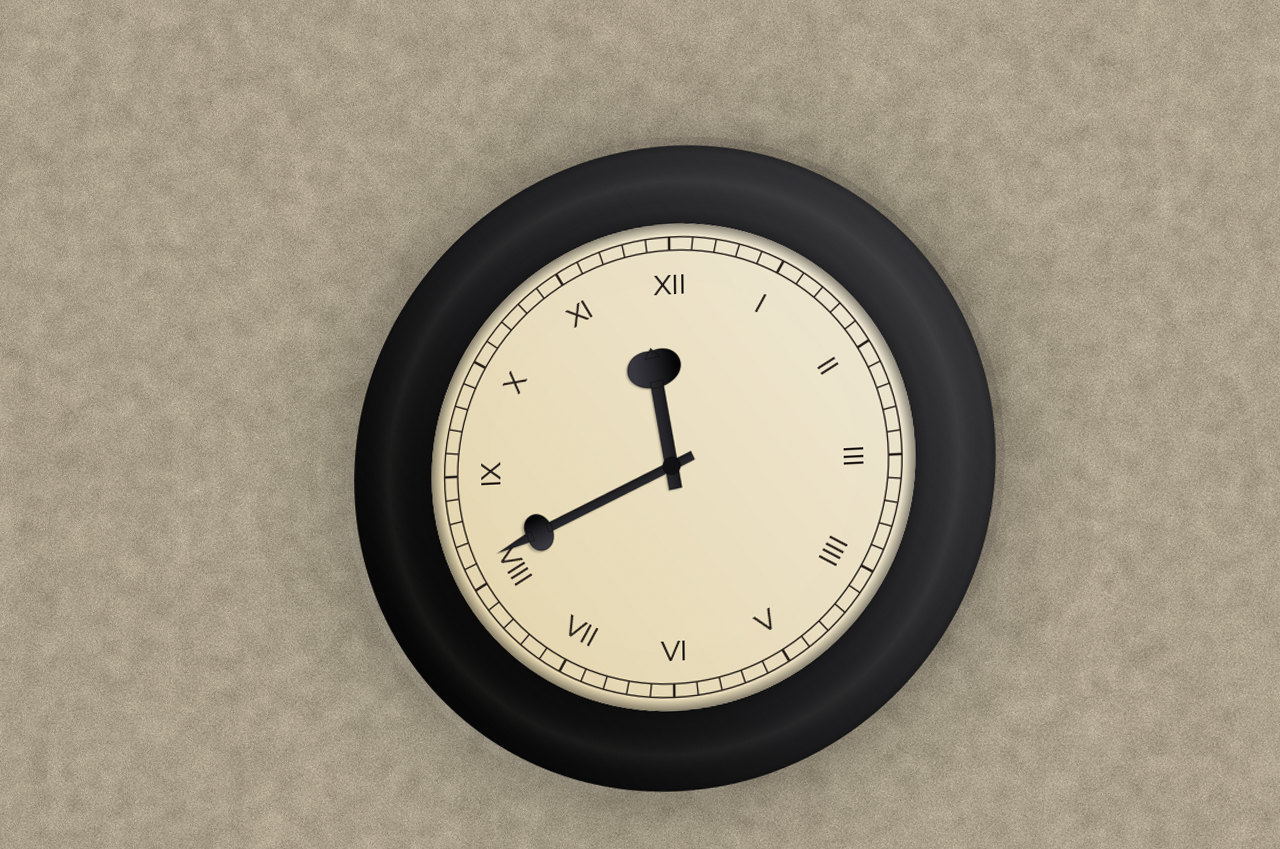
**11:41**
